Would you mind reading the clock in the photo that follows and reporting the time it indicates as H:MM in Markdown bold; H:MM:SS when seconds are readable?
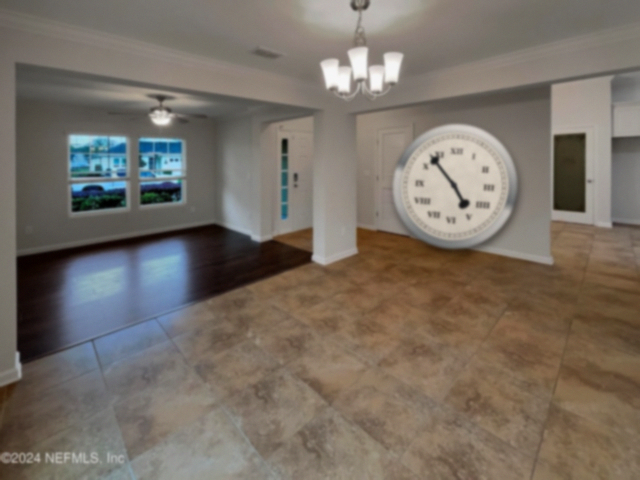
**4:53**
